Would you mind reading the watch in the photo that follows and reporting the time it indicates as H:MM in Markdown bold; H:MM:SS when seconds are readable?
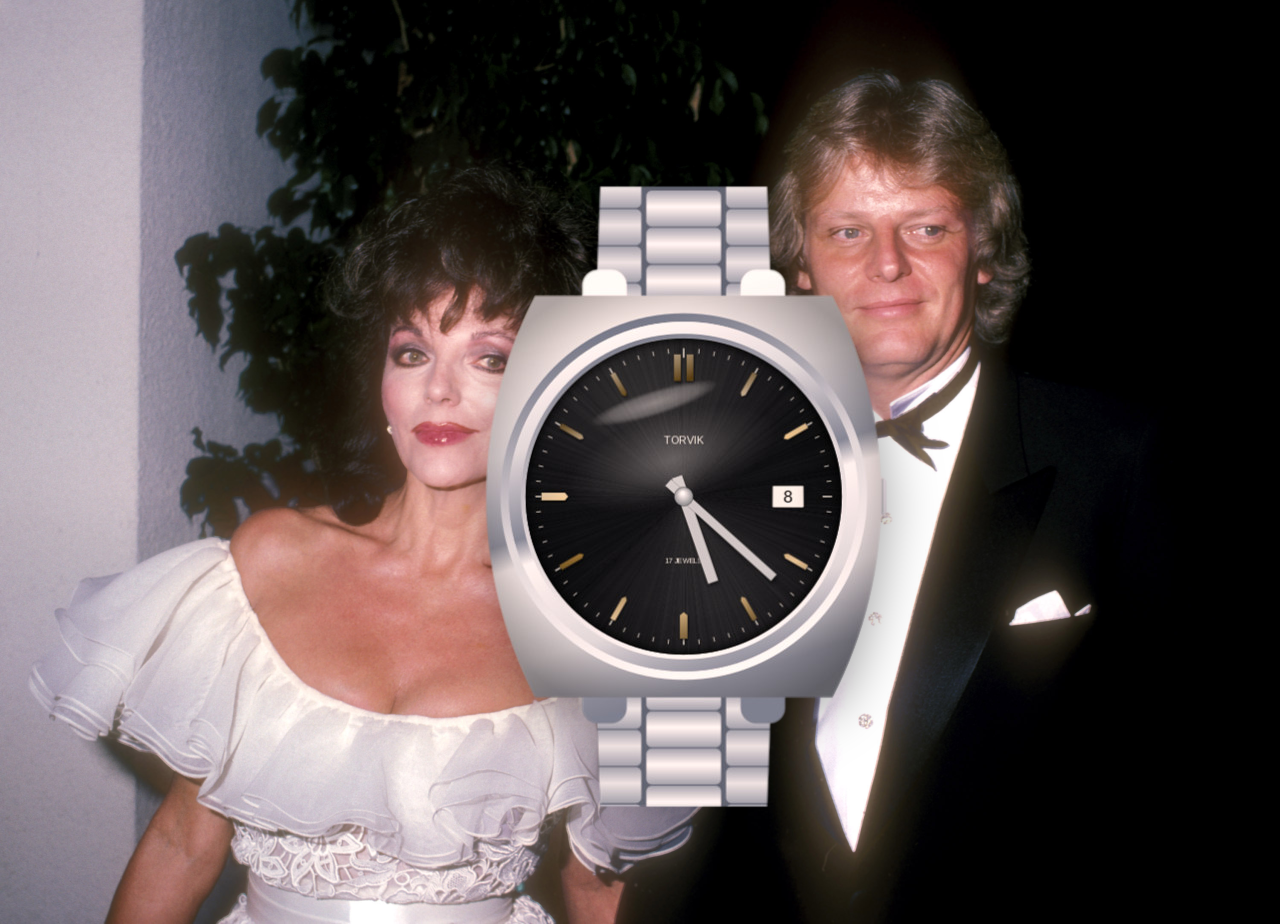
**5:22**
